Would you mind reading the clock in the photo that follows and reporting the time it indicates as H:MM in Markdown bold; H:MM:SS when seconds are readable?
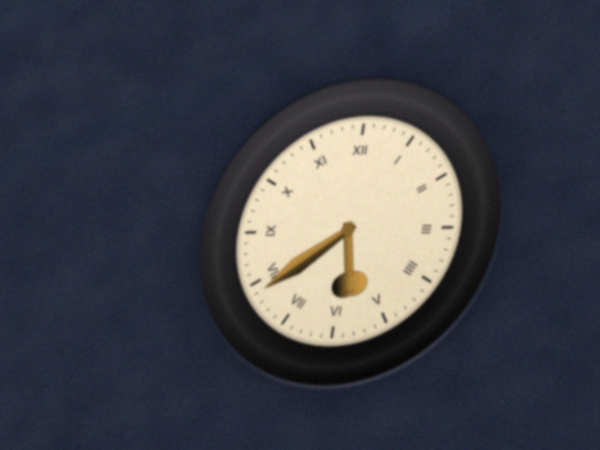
**5:39**
